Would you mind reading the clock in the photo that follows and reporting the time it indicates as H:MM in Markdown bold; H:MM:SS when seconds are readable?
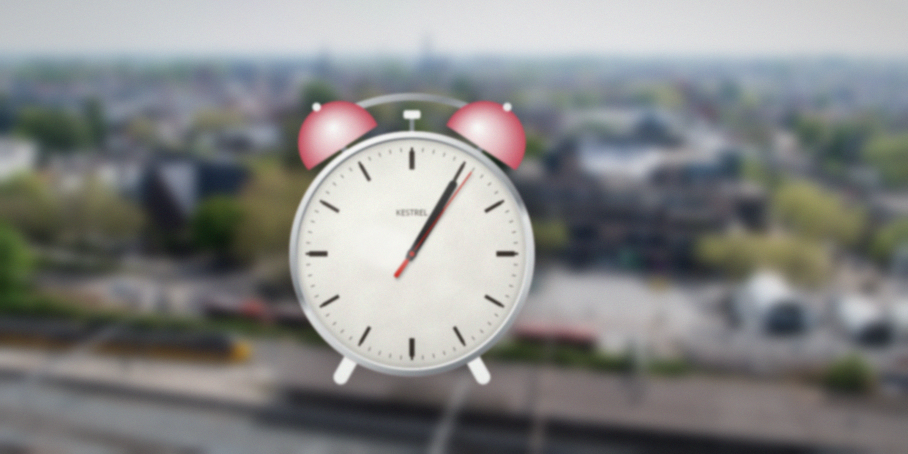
**1:05:06**
